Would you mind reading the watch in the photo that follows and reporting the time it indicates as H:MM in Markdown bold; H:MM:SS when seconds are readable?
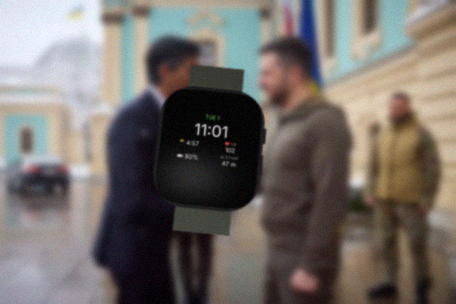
**11:01**
